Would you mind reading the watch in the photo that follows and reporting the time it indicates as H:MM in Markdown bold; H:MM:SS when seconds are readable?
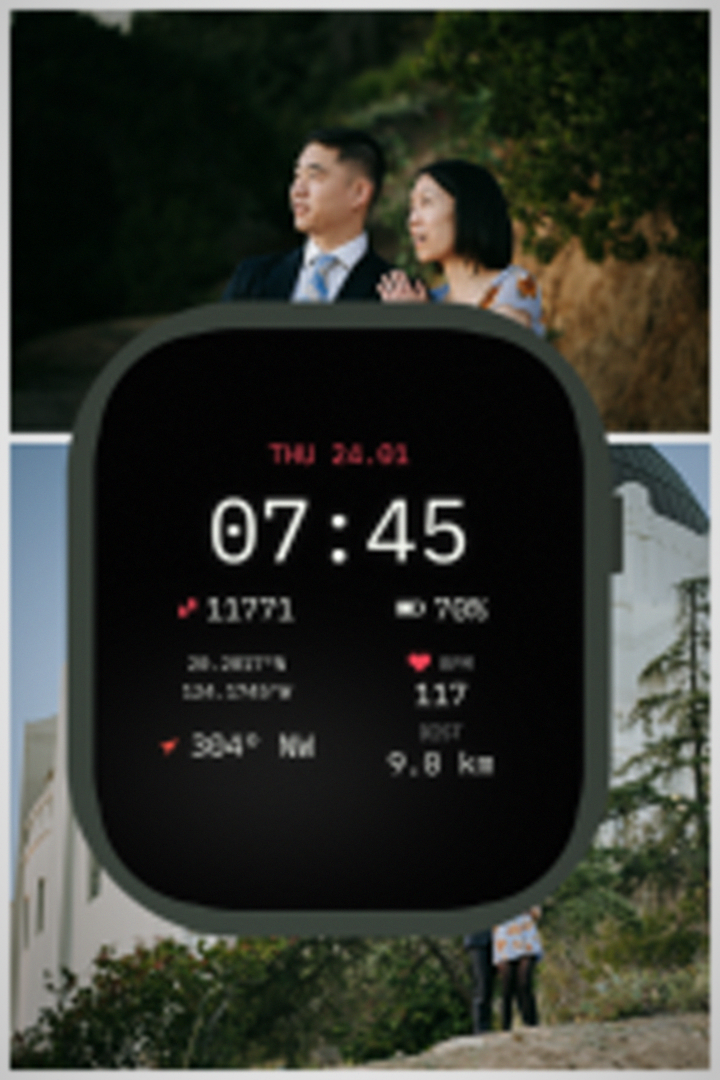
**7:45**
